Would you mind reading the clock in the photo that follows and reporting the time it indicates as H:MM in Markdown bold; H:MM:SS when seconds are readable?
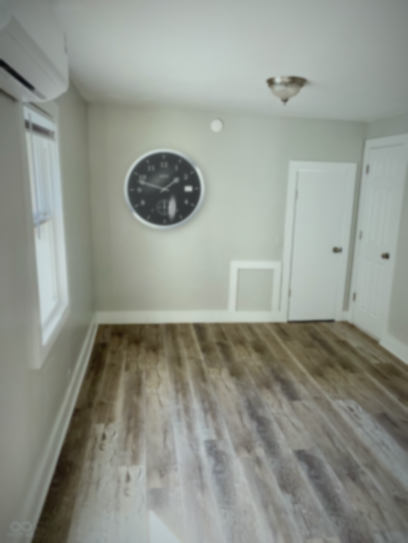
**1:48**
